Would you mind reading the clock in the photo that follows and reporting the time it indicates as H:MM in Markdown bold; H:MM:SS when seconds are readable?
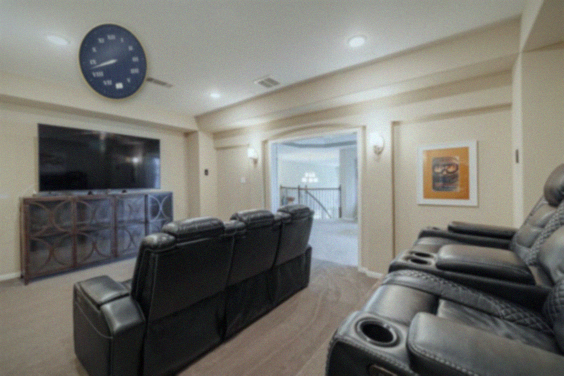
**8:43**
